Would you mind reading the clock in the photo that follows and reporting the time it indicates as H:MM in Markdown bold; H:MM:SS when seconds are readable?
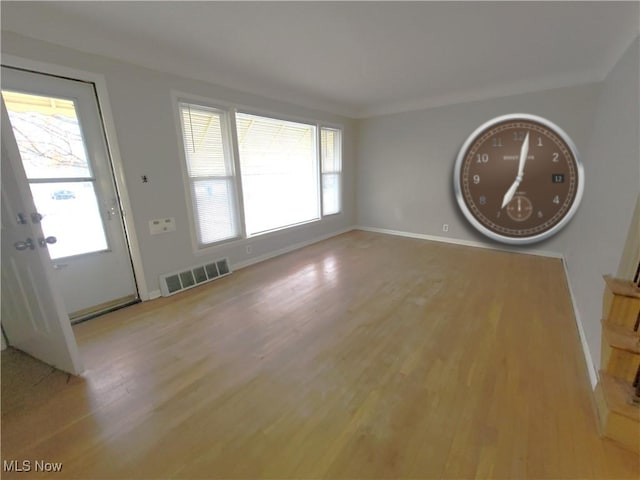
**7:02**
